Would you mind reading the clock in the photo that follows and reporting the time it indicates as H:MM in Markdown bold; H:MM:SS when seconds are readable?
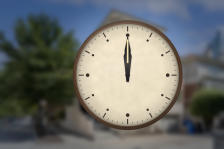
**12:00**
